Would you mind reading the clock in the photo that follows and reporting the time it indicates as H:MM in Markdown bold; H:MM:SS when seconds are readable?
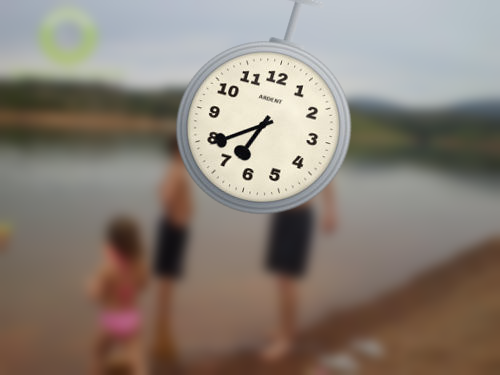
**6:39**
